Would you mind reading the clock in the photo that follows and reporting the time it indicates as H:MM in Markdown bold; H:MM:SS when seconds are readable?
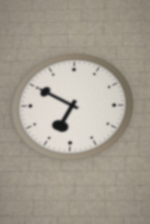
**6:50**
